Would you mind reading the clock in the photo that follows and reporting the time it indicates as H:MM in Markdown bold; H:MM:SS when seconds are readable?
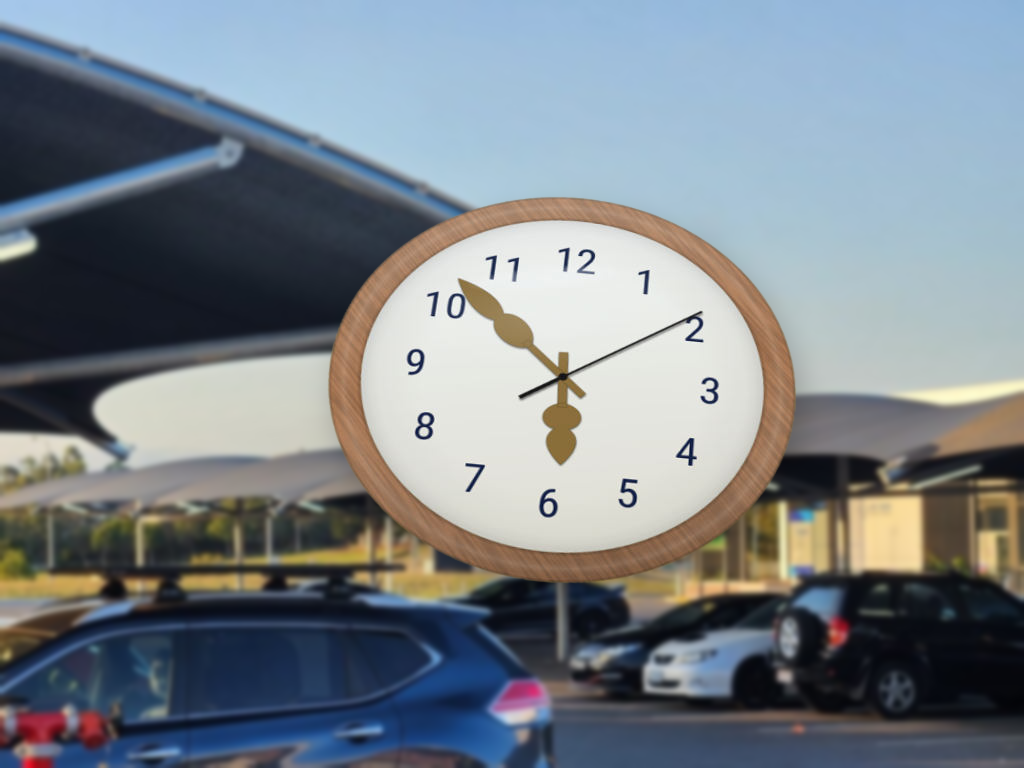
**5:52:09**
